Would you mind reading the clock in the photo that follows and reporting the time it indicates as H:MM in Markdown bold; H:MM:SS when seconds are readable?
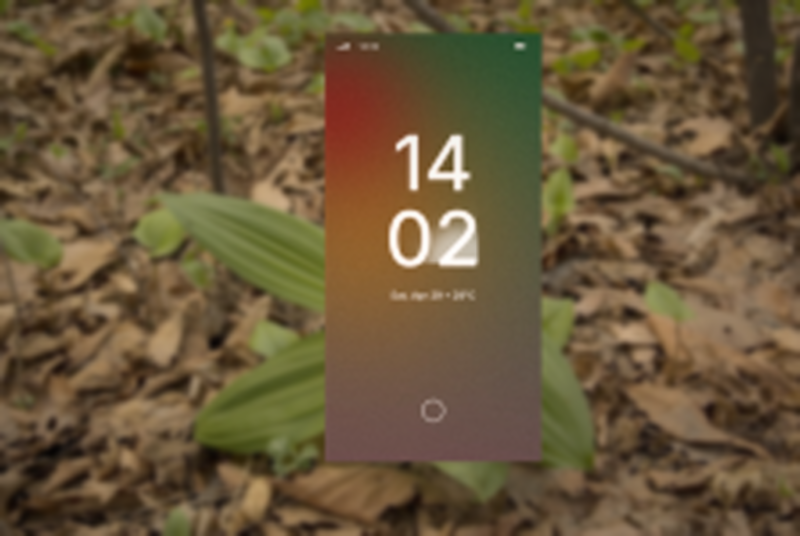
**14:02**
